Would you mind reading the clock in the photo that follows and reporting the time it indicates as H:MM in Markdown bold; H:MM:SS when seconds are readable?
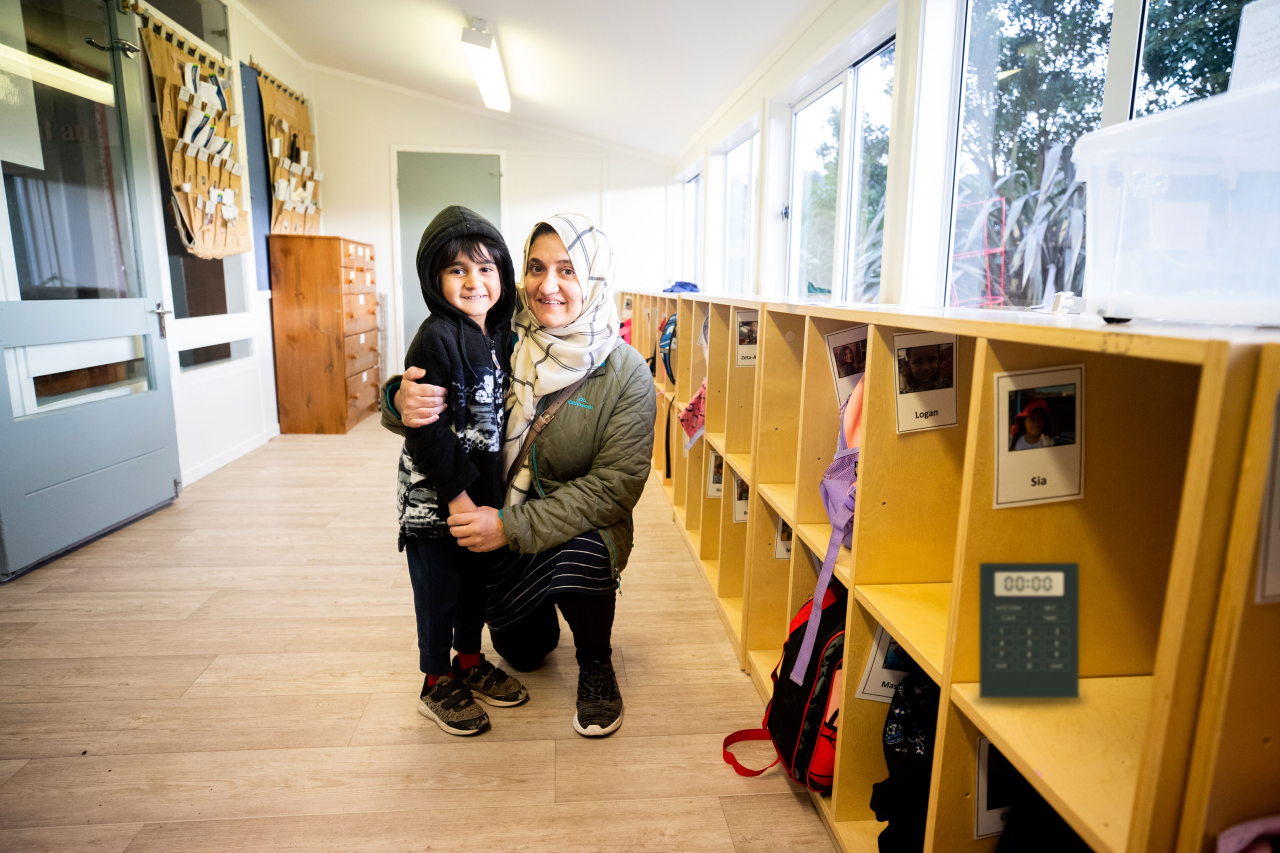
**0:00**
